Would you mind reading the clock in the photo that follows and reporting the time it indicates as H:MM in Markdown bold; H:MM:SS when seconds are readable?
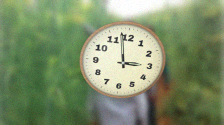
**2:58**
